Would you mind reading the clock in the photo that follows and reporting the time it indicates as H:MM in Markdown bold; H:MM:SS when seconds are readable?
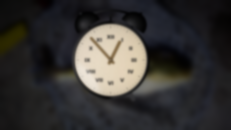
**12:53**
